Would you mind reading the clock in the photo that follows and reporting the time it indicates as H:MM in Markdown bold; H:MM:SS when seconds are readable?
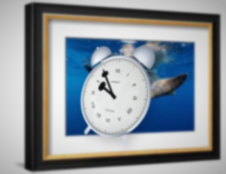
**9:54**
